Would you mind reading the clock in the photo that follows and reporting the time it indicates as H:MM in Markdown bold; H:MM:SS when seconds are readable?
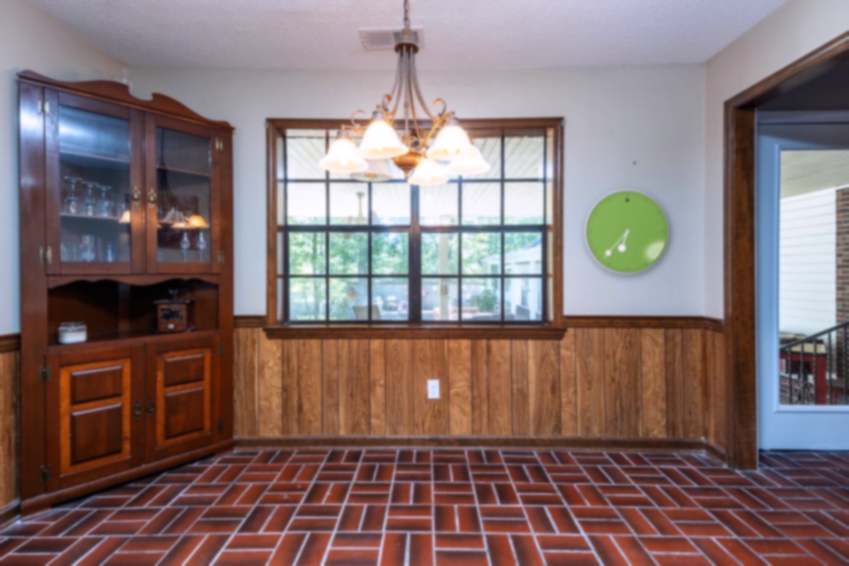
**6:37**
